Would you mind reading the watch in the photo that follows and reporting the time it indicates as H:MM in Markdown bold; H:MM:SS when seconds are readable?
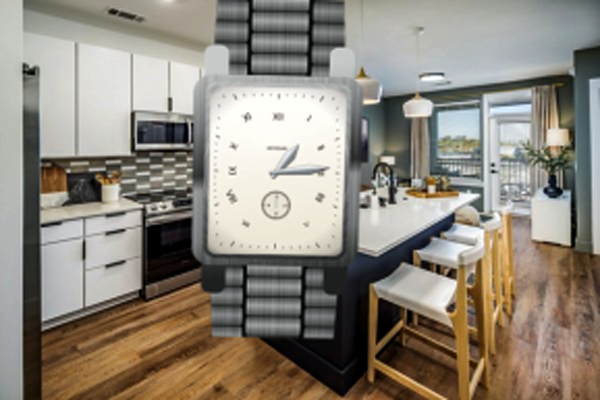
**1:14**
